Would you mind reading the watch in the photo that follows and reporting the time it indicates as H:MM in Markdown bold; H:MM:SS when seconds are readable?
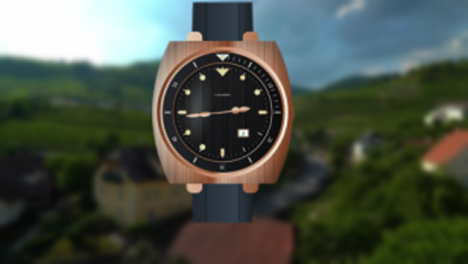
**2:44**
